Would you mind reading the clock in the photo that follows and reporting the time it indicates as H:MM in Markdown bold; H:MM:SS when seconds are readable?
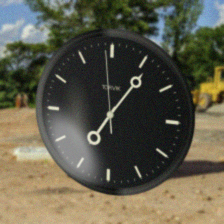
**7:05:59**
